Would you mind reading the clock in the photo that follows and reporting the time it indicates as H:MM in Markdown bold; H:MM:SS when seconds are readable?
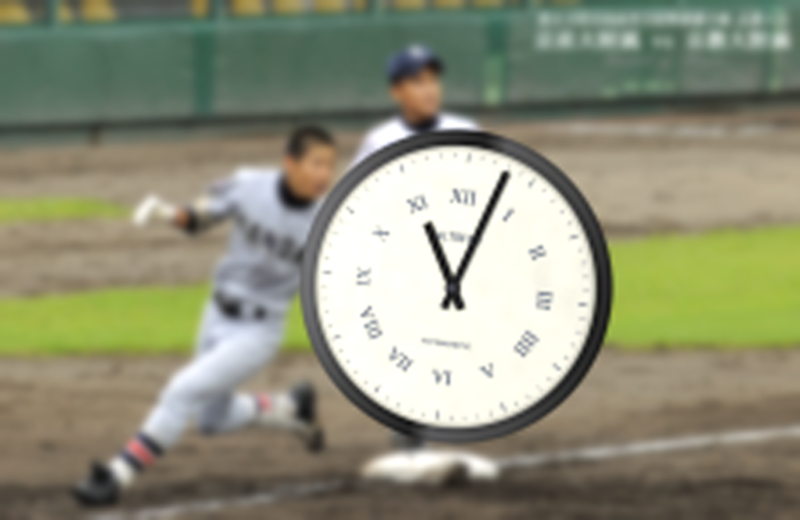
**11:03**
